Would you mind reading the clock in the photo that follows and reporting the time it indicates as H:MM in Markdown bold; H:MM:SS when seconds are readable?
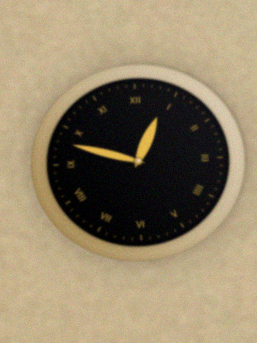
**12:48**
